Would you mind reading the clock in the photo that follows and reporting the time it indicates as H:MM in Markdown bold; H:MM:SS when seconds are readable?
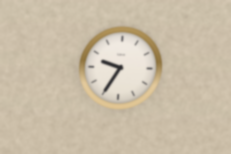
**9:35**
